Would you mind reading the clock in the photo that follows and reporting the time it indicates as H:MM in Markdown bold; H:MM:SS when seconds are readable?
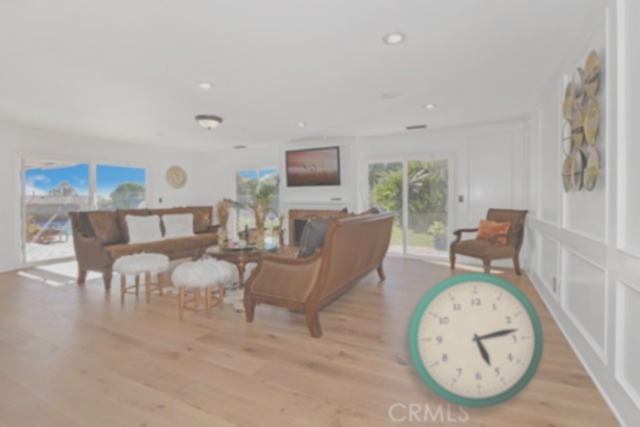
**5:13**
